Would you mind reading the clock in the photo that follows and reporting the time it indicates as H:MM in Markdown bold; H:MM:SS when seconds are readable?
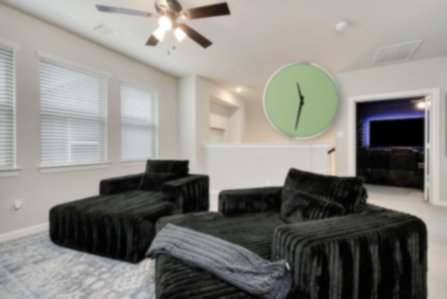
**11:32**
